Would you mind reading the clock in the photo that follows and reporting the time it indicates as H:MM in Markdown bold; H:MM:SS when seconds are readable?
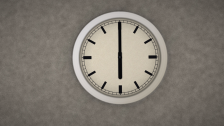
**6:00**
